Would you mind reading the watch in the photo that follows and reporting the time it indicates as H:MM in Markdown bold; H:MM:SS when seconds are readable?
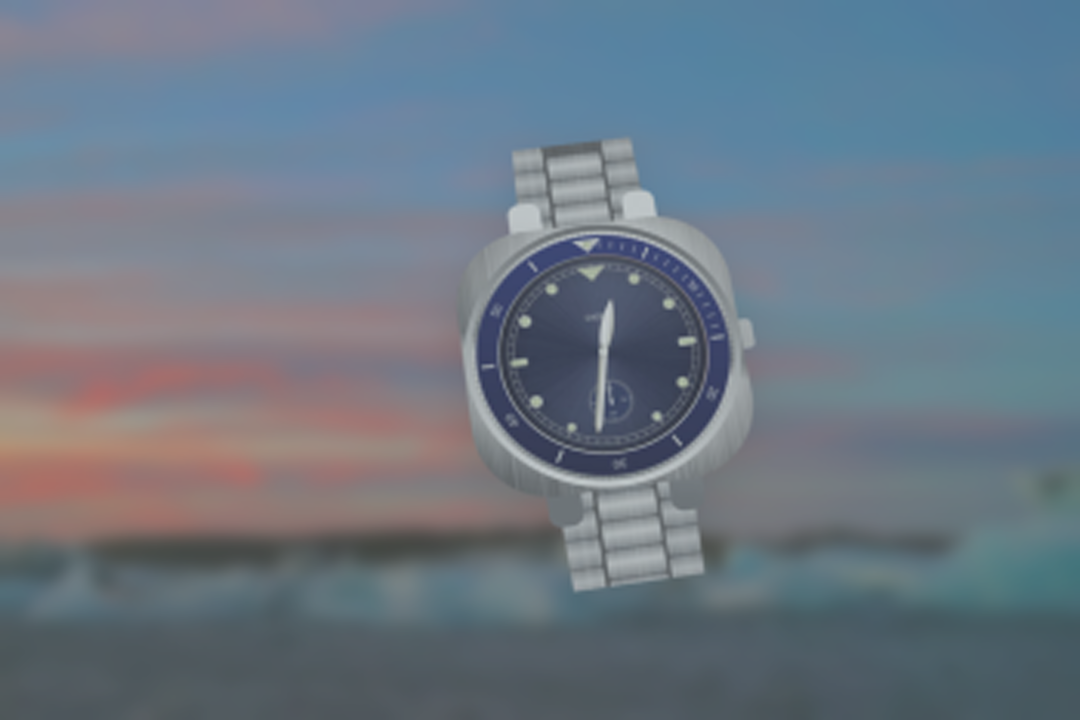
**12:32**
